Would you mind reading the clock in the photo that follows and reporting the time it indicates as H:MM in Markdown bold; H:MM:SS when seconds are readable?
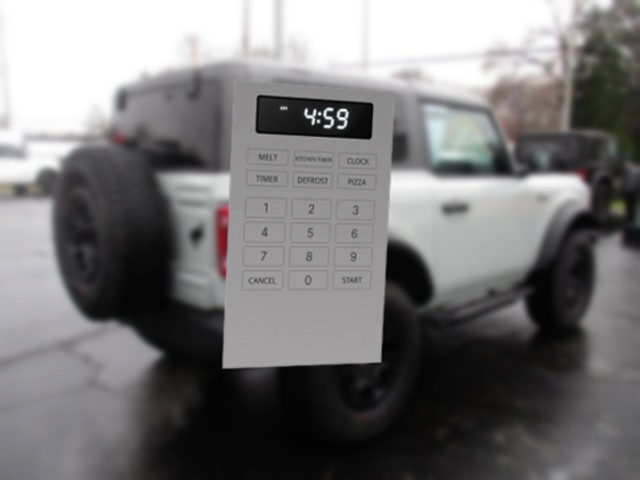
**4:59**
